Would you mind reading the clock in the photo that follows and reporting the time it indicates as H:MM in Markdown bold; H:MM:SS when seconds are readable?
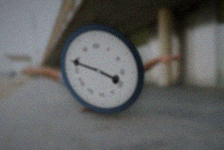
**3:48**
